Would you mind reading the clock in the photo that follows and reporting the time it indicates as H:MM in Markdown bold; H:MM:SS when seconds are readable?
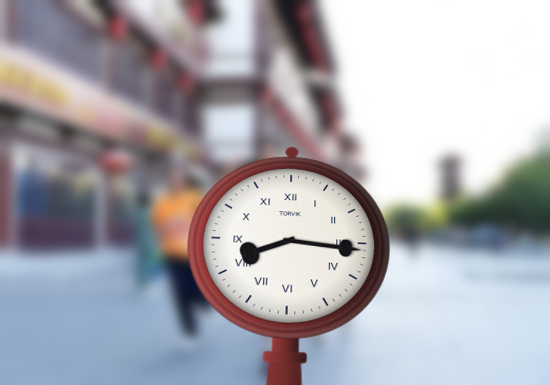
**8:16**
